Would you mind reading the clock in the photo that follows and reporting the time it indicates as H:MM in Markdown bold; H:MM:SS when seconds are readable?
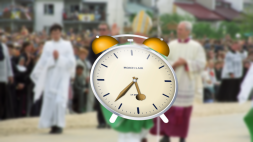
**5:37**
